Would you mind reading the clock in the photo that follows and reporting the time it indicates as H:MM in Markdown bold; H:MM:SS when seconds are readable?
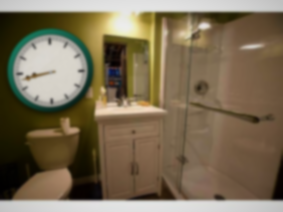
**8:43**
